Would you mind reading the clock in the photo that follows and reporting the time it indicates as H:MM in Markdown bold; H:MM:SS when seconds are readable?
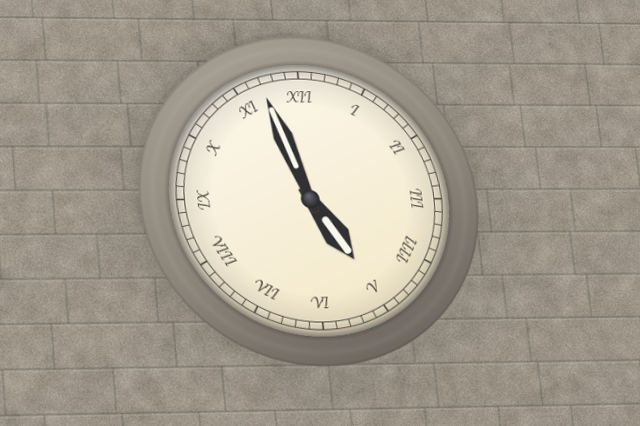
**4:57**
